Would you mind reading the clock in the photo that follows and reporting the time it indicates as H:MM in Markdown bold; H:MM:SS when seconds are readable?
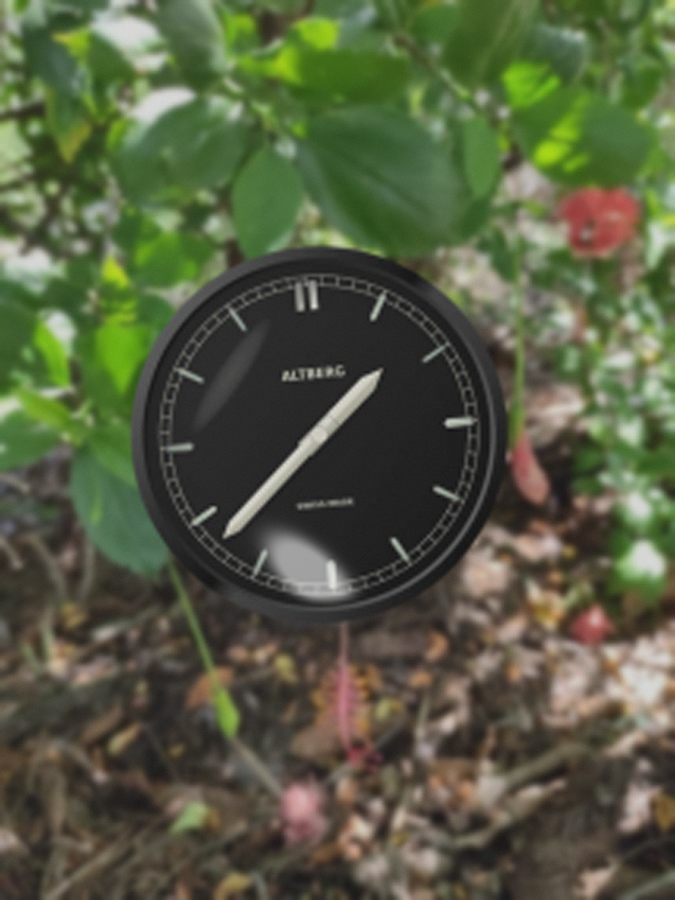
**1:38**
